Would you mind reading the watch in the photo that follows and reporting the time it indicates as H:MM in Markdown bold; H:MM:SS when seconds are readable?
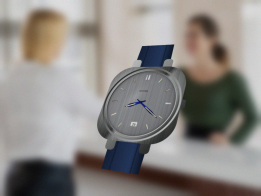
**8:21**
